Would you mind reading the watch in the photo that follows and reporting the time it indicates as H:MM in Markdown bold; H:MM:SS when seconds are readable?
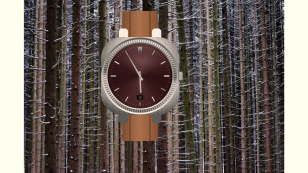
**5:55**
